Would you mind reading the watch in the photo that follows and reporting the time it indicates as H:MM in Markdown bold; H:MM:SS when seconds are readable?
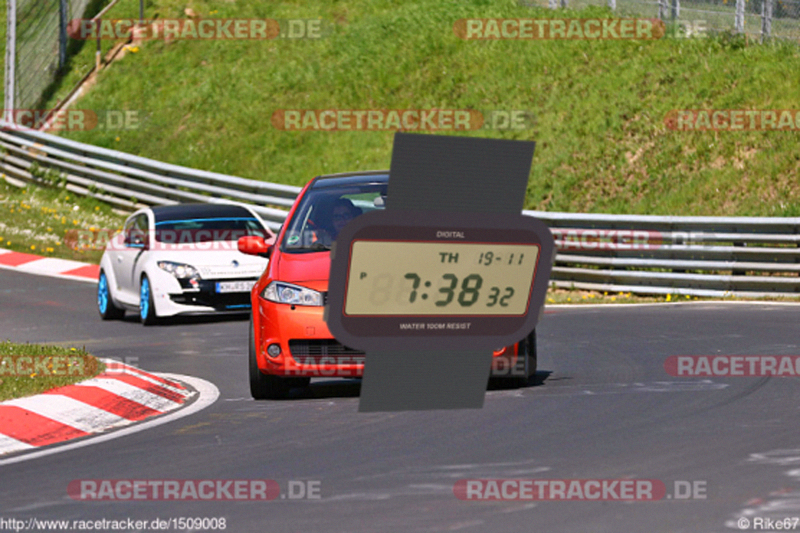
**7:38:32**
